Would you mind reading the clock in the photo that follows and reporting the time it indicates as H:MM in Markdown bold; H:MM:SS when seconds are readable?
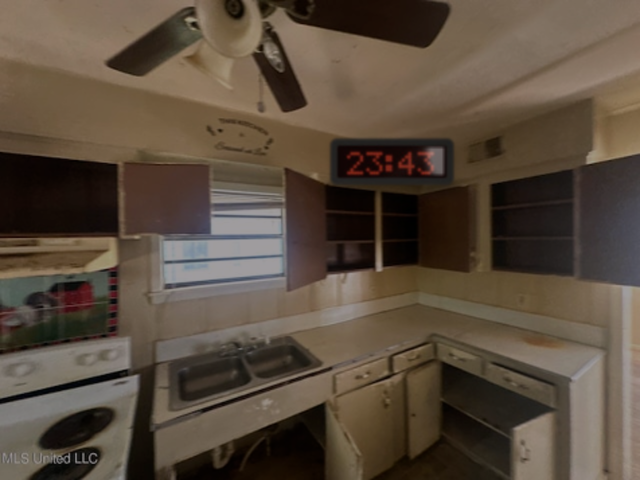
**23:43**
